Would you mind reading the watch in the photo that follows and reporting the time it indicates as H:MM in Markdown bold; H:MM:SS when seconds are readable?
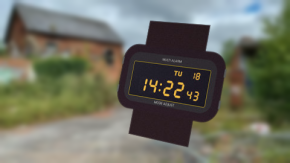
**14:22:43**
